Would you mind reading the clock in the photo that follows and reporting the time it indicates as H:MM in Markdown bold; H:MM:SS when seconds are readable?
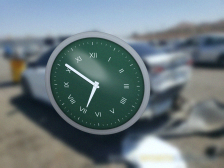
**6:51**
